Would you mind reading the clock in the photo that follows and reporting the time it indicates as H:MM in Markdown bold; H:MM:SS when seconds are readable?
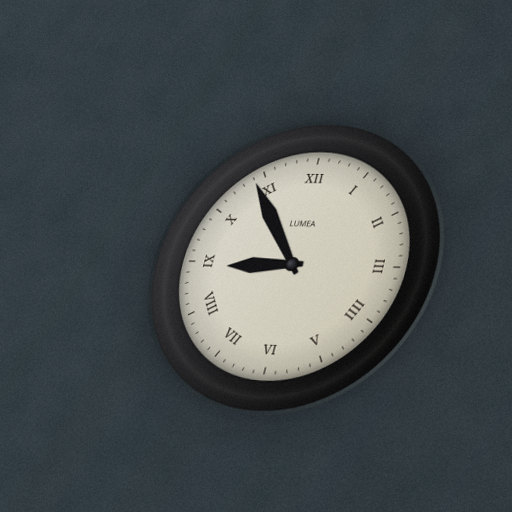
**8:54**
